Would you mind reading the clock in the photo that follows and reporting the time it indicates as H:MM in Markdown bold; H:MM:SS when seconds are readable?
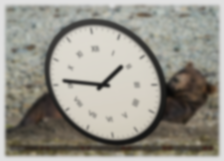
**1:46**
